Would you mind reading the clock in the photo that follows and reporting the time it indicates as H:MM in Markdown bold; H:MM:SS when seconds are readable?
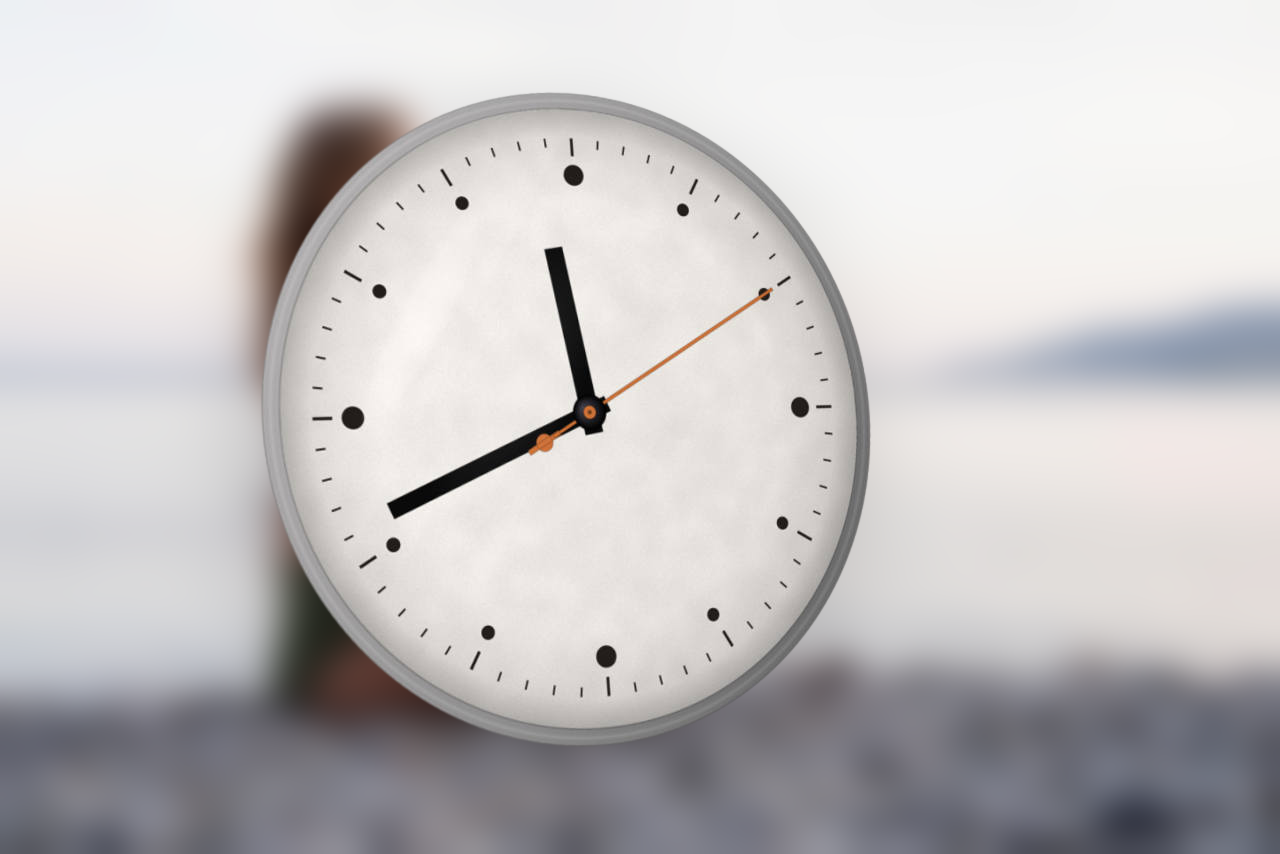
**11:41:10**
